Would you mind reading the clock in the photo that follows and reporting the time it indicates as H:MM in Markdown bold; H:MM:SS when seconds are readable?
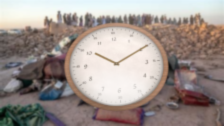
**10:10**
